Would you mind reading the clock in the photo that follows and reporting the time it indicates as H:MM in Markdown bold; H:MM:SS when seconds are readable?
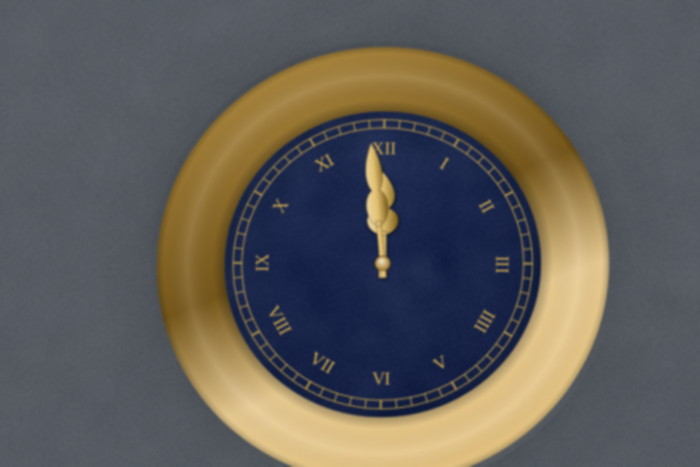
**11:59**
